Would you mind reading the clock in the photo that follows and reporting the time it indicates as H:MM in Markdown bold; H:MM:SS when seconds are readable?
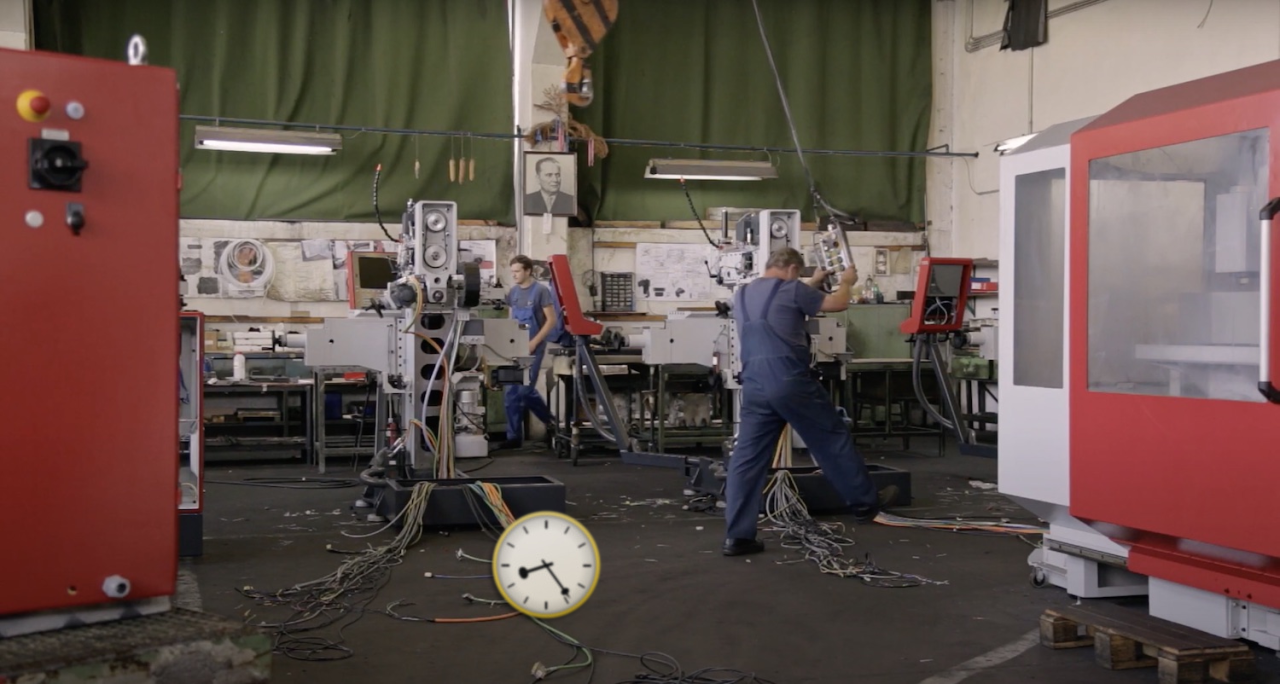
**8:24**
